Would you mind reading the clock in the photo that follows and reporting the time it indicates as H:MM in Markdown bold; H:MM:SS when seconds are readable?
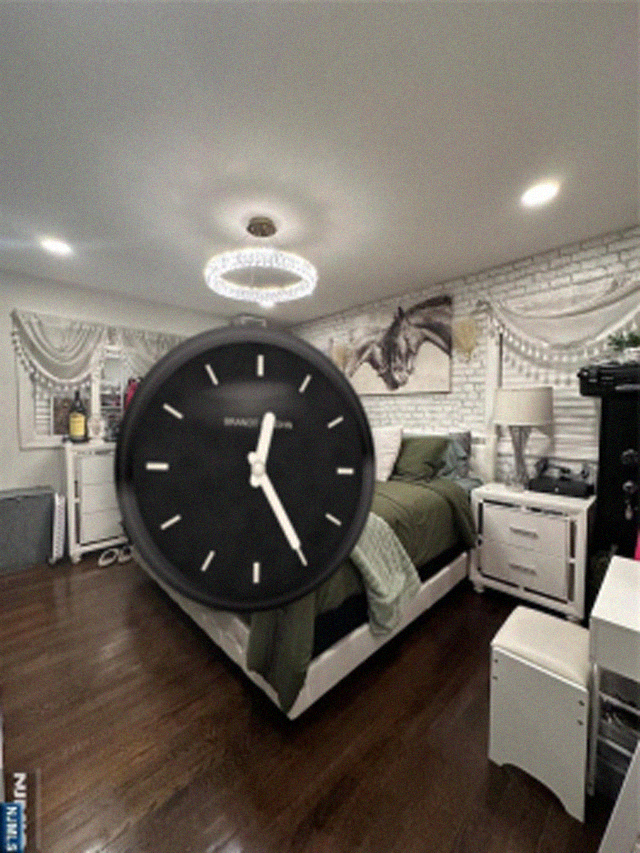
**12:25**
